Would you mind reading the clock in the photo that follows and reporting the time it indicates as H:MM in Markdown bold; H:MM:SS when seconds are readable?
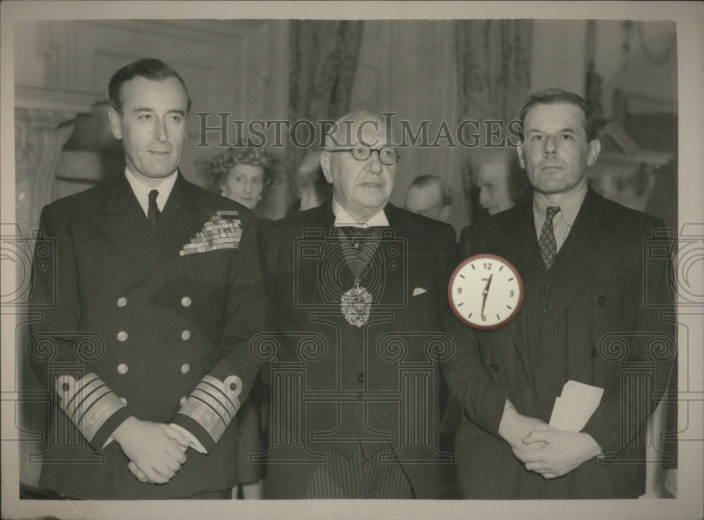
**12:31**
